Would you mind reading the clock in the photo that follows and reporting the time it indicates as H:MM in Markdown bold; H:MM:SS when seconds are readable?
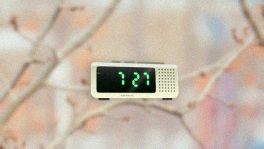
**7:27**
